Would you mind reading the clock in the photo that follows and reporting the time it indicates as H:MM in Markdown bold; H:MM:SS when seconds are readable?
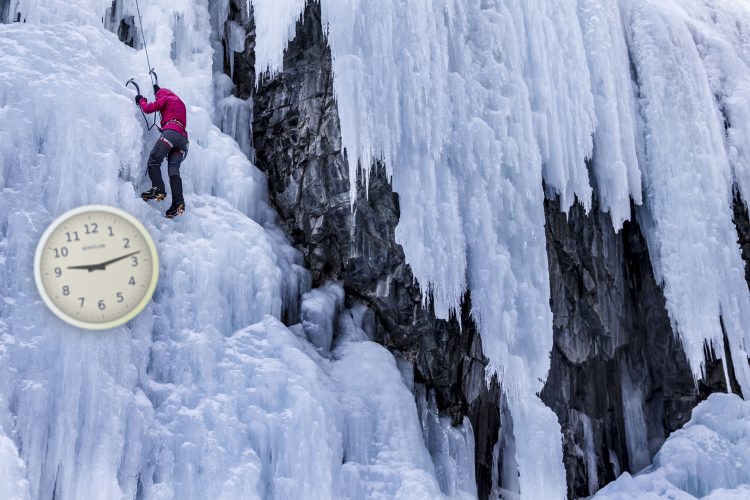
**9:13**
